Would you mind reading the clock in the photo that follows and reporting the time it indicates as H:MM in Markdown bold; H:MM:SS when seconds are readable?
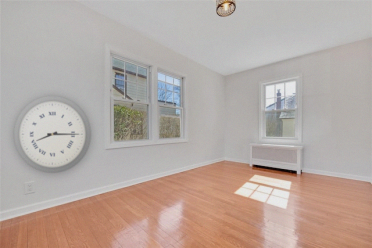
**8:15**
